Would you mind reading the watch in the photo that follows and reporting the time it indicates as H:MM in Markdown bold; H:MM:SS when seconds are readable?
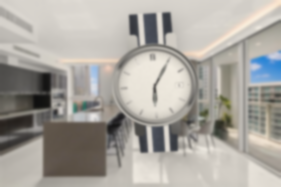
**6:05**
